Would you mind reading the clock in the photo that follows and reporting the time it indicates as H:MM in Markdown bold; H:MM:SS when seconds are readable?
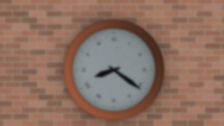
**8:21**
